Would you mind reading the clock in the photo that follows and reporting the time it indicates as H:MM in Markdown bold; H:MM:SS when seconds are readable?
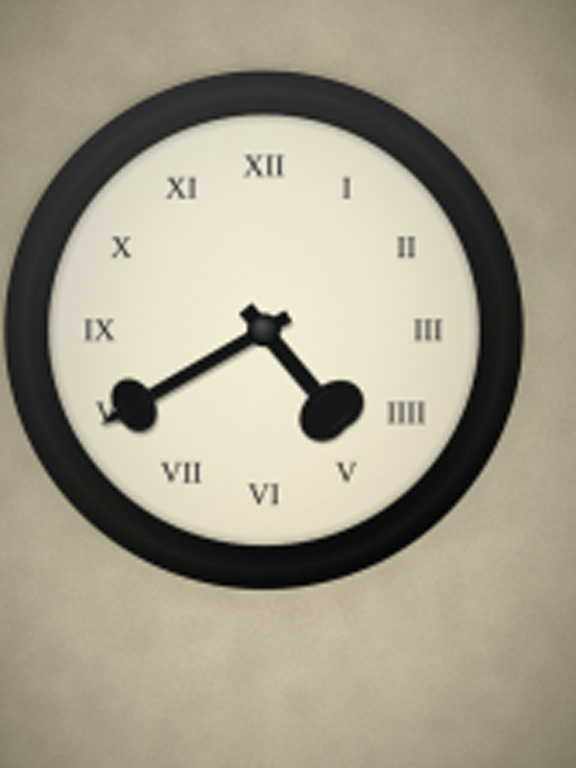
**4:40**
